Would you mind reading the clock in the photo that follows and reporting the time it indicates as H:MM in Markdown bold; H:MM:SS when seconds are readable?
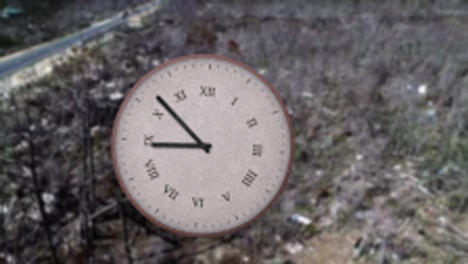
**8:52**
